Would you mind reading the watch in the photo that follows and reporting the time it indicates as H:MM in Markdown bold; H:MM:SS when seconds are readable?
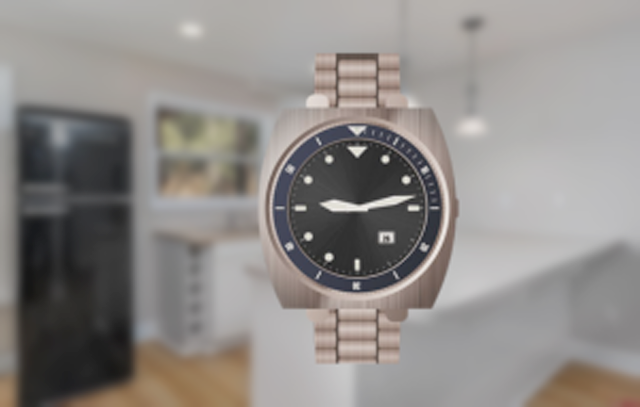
**9:13**
